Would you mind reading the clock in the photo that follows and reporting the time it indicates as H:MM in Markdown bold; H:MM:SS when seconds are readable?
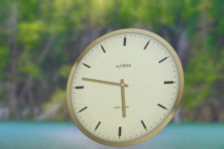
**5:47**
